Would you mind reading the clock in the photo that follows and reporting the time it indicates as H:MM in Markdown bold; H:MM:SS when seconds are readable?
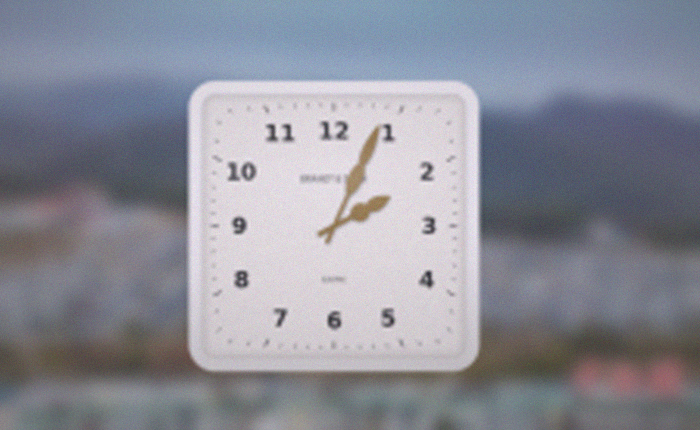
**2:04**
